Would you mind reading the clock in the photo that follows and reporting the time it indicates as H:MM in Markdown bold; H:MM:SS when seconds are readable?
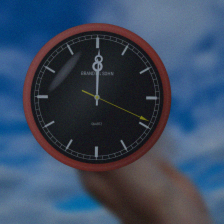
**12:00:19**
